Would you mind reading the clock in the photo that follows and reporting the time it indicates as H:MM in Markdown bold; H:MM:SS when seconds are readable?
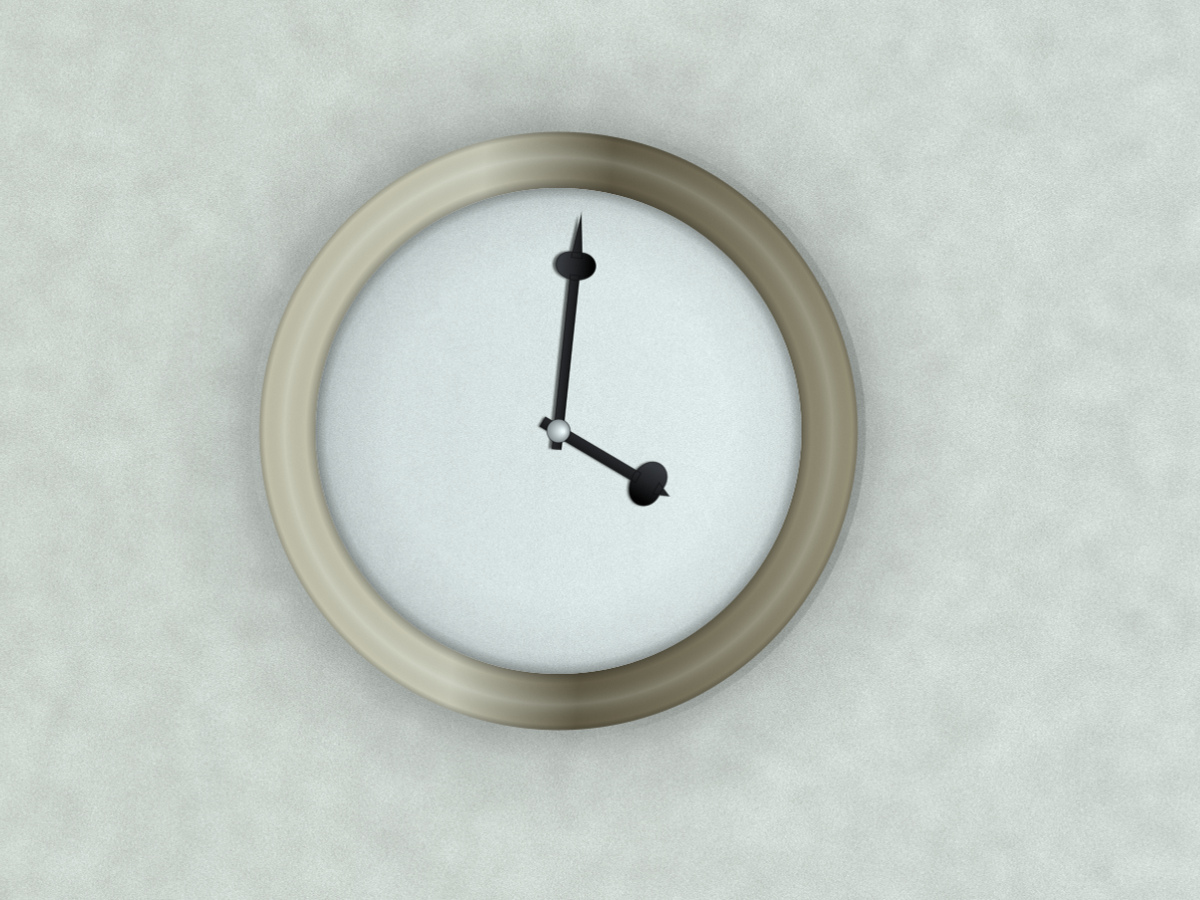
**4:01**
